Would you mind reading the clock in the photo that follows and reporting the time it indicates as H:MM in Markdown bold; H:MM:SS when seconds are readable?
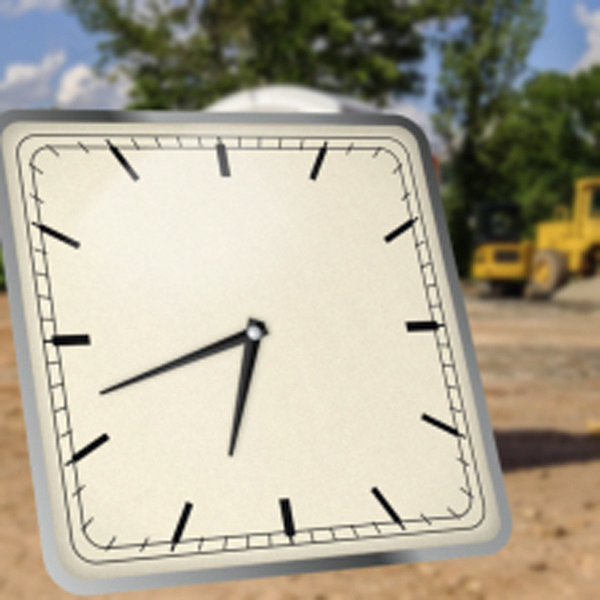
**6:42**
